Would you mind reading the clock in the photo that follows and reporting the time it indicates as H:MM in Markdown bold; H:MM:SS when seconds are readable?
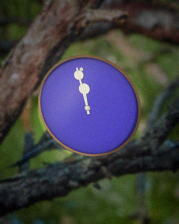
**11:59**
